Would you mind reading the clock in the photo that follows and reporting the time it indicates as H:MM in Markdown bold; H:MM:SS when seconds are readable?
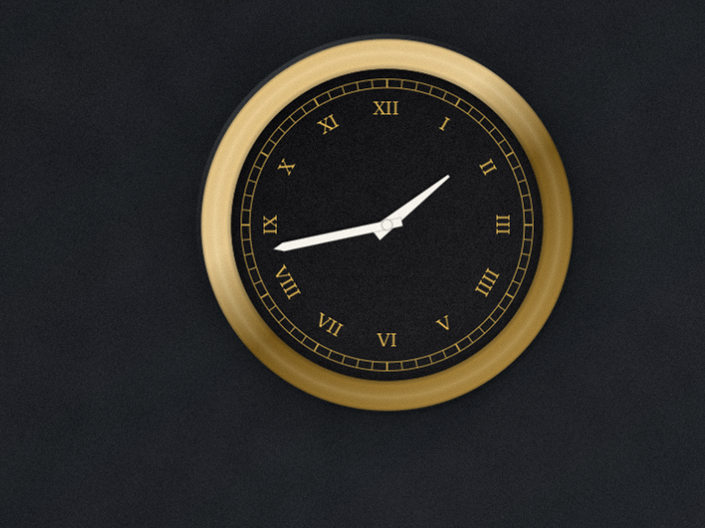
**1:43**
